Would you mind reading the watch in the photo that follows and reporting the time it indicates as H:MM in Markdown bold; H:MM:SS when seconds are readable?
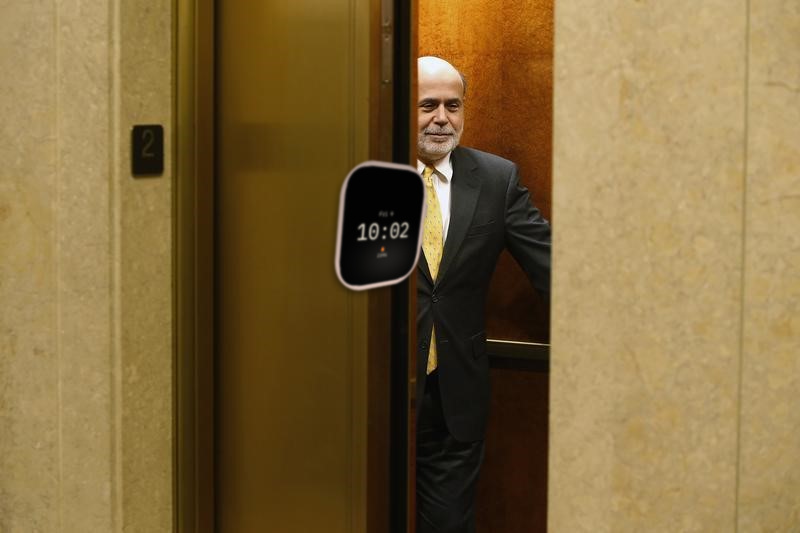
**10:02**
